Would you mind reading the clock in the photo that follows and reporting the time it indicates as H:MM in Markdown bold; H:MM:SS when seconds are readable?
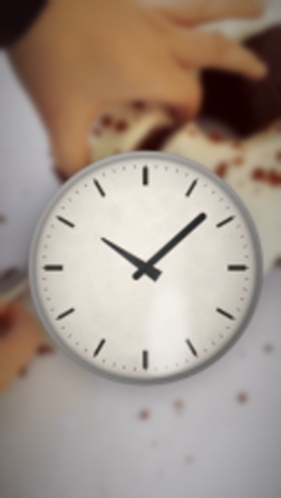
**10:08**
